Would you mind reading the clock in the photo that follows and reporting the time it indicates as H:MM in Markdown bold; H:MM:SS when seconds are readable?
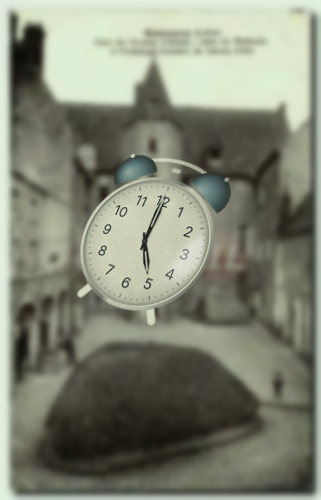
**5:00**
